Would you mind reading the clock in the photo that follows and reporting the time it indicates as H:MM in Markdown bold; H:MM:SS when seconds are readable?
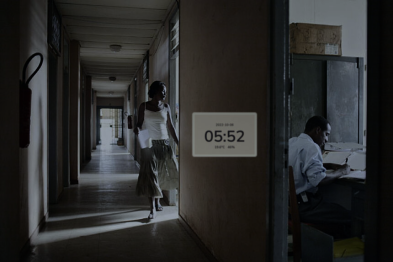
**5:52**
